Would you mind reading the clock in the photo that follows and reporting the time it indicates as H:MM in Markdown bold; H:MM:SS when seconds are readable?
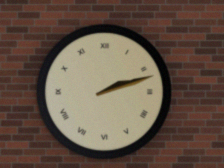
**2:12**
